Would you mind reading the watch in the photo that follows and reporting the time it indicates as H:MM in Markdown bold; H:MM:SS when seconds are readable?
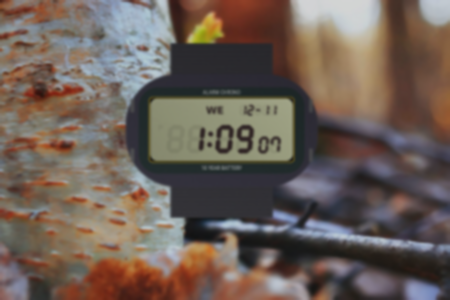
**1:09:07**
